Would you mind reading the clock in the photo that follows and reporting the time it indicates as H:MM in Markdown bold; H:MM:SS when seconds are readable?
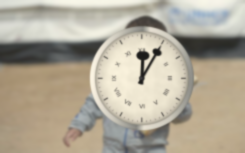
**12:05**
